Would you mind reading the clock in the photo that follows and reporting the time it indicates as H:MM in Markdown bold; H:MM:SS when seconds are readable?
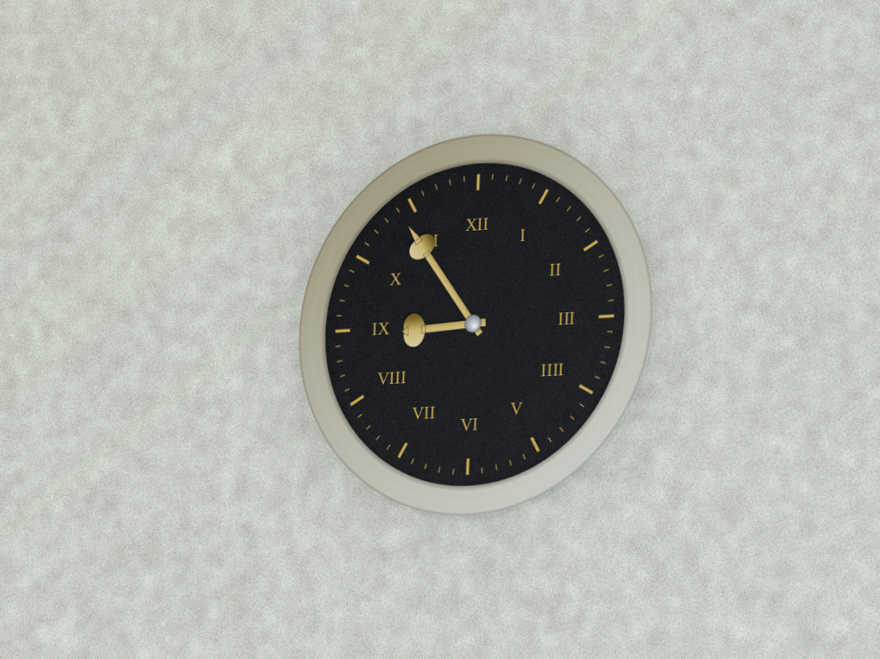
**8:54**
